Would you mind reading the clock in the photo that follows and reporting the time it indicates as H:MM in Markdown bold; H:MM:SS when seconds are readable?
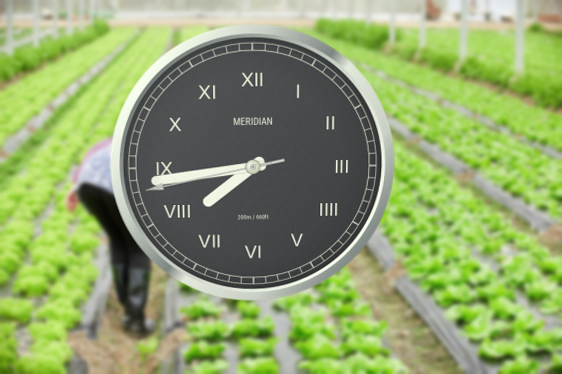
**7:43:43**
